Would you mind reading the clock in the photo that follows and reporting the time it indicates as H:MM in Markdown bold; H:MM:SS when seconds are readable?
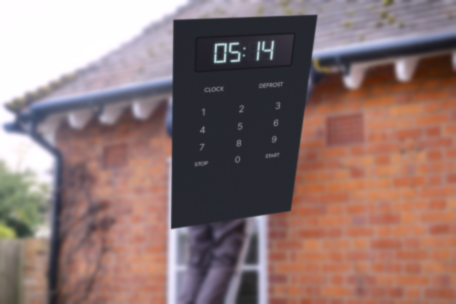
**5:14**
